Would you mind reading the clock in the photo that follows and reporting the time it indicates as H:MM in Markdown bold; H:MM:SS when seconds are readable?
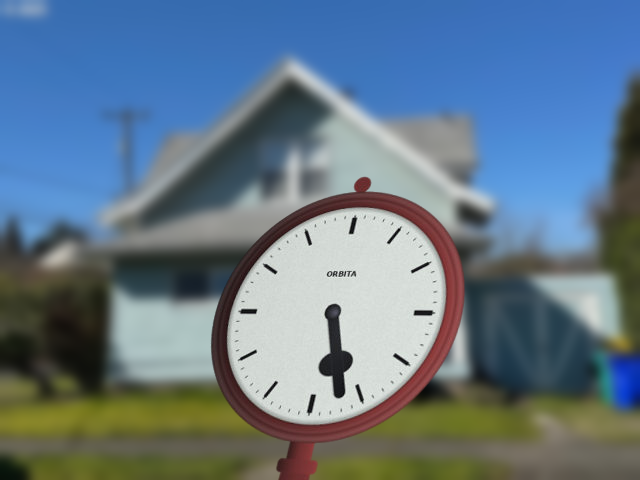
**5:27**
